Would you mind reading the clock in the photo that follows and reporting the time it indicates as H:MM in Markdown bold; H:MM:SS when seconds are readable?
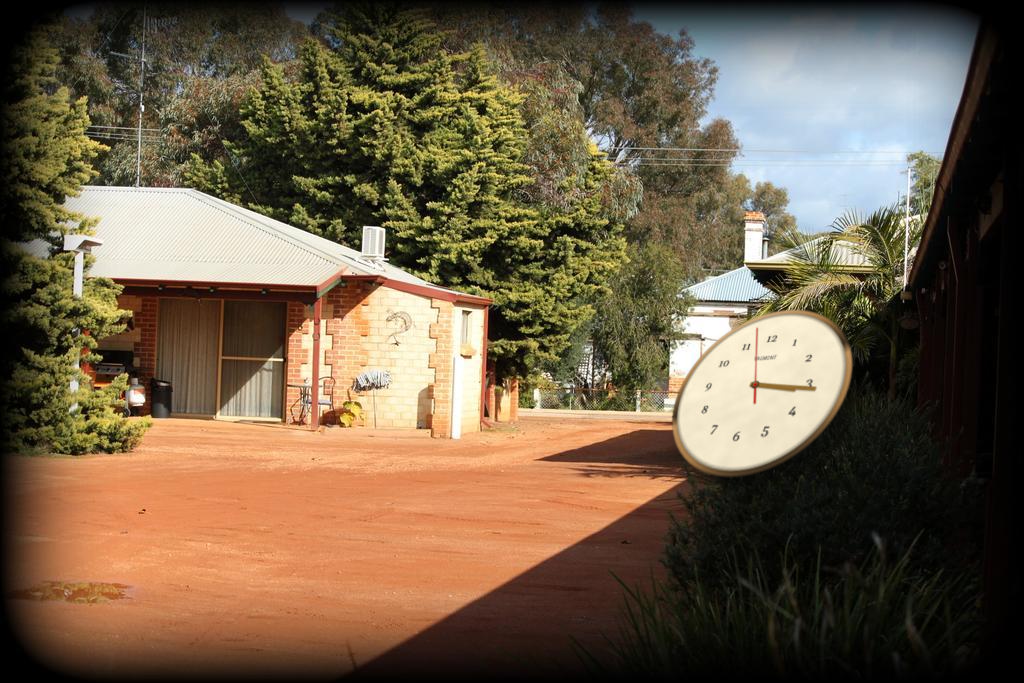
**3:15:57**
